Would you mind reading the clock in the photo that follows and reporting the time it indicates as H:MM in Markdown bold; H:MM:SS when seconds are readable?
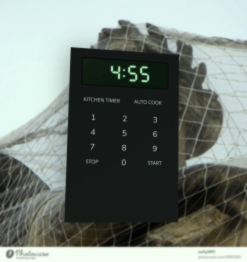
**4:55**
